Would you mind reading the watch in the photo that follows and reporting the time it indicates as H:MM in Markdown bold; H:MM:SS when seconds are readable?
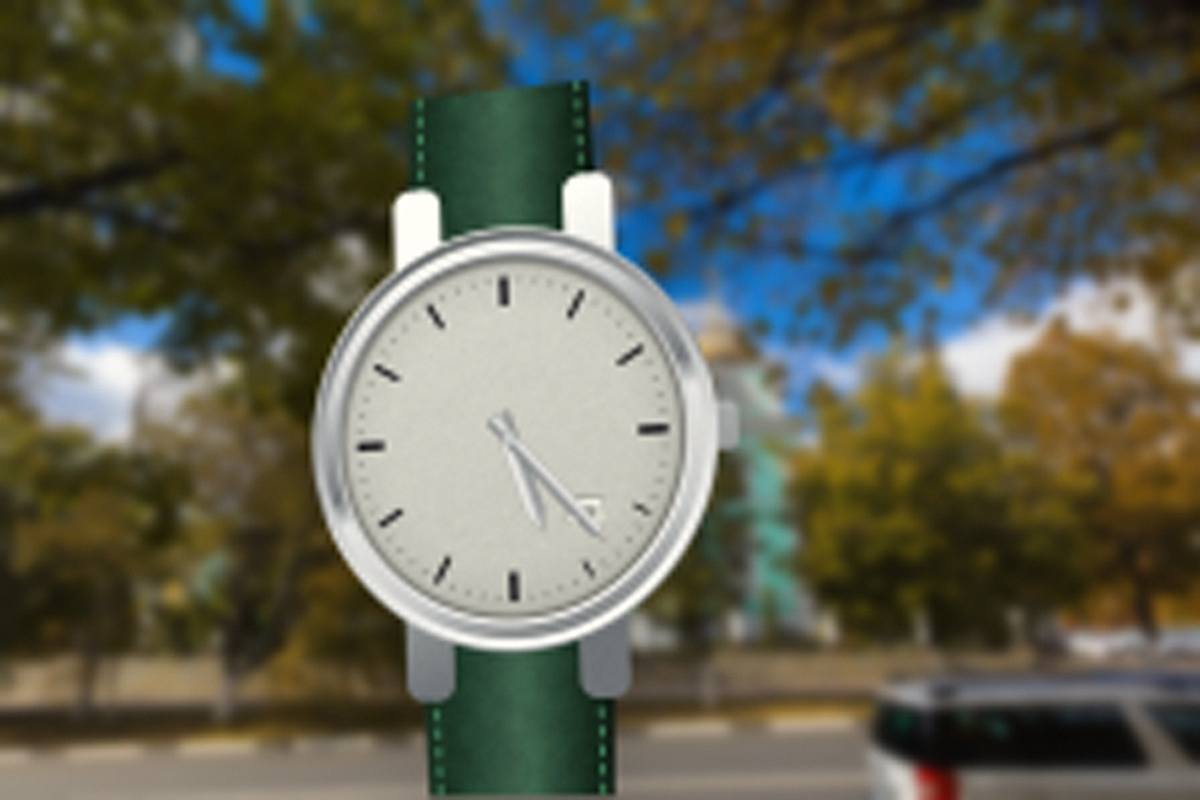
**5:23**
